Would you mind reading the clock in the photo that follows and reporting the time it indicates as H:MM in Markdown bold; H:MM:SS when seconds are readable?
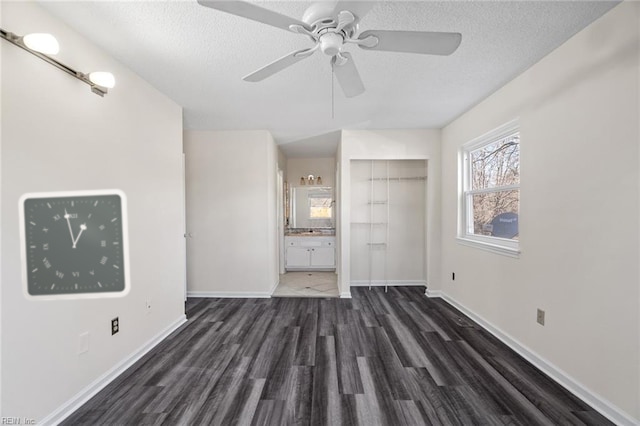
**12:58**
